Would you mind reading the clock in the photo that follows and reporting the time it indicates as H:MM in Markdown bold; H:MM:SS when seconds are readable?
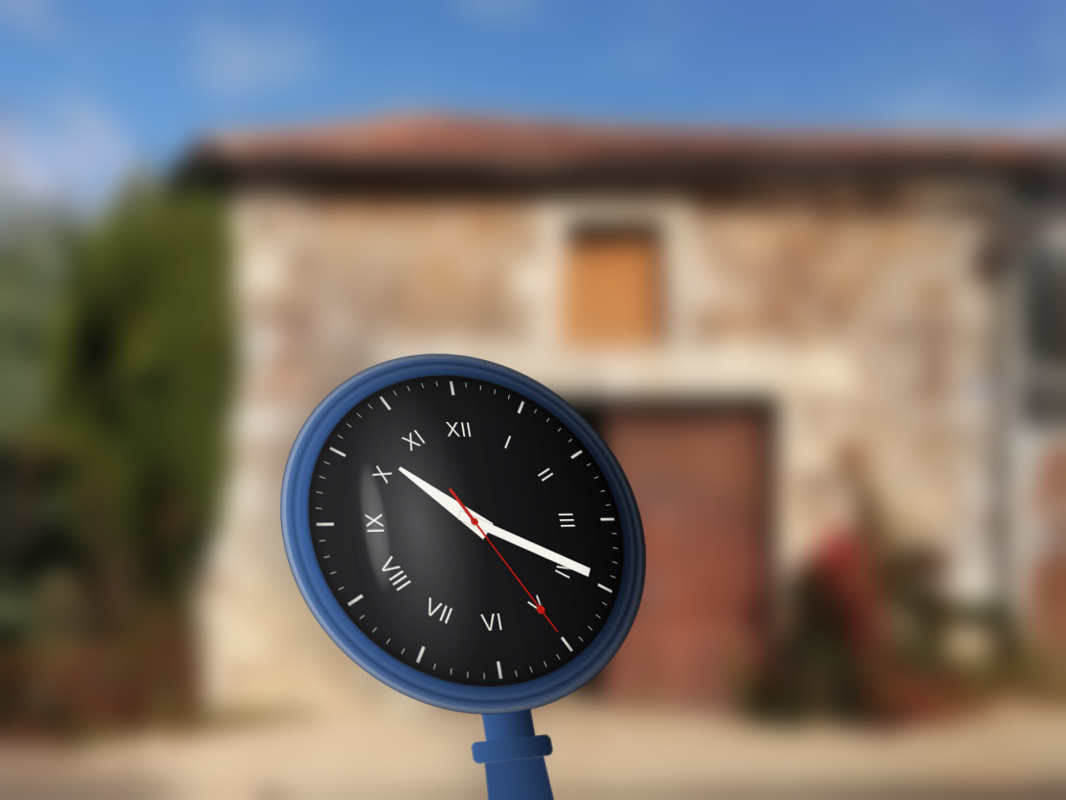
**10:19:25**
